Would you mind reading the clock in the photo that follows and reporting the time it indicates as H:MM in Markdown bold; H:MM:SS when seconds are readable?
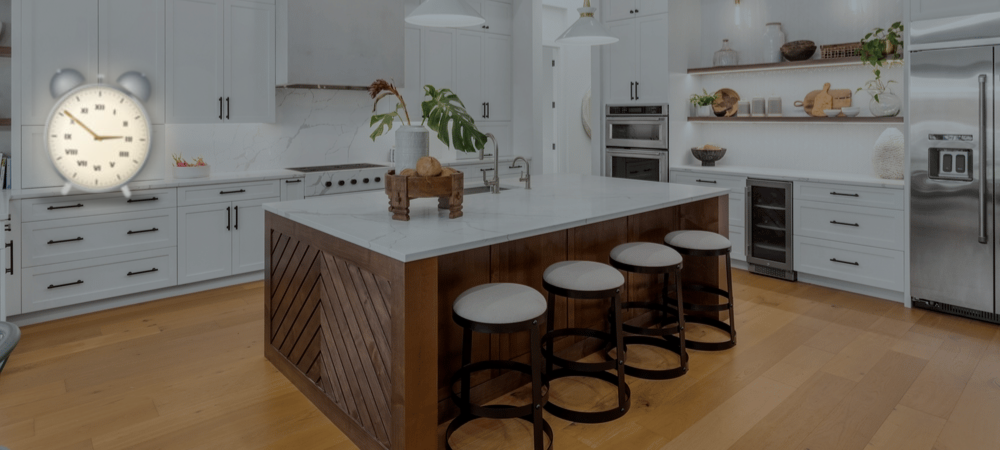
**2:51**
